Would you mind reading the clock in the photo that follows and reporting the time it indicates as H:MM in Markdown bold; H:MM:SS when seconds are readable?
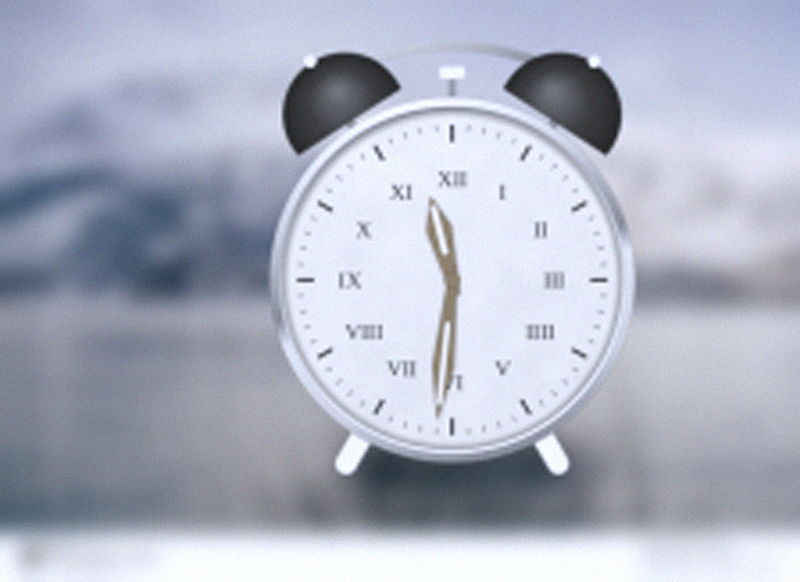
**11:31**
